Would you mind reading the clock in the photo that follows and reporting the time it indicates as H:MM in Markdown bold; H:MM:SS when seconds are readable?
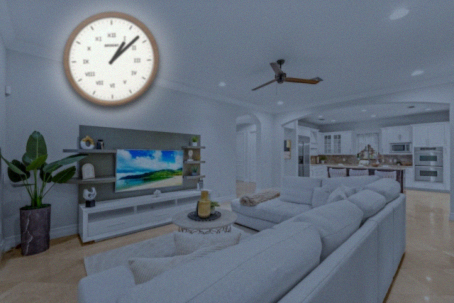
**1:08**
